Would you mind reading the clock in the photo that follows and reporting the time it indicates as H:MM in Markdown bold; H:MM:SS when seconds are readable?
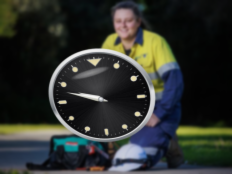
**9:48**
